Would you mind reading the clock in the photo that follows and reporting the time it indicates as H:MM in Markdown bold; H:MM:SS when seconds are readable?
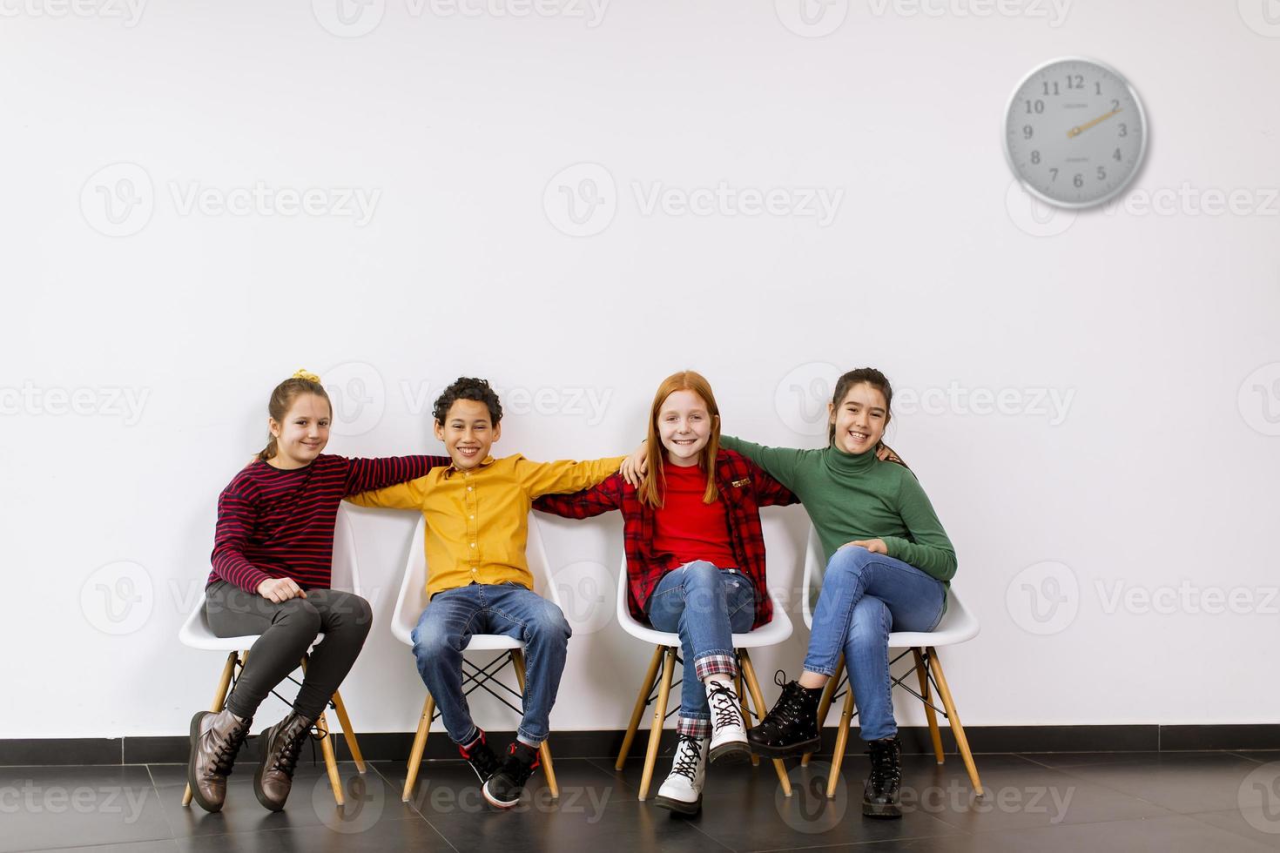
**2:11**
